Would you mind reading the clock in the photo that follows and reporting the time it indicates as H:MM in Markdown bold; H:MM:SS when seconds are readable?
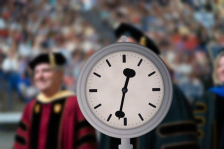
**12:32**
